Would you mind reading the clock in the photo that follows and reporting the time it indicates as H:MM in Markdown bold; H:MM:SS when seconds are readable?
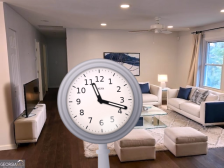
**11:18**
